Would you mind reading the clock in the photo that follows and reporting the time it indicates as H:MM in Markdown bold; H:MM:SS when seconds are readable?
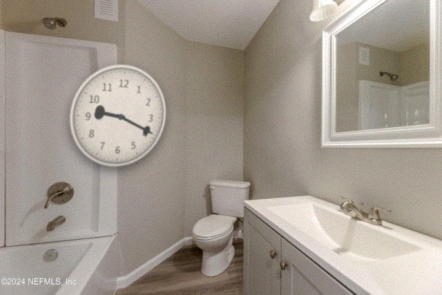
**9:19**
